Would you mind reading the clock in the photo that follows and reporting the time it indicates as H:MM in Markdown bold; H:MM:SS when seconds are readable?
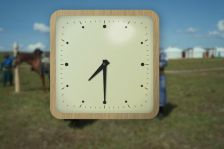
**7:30**
